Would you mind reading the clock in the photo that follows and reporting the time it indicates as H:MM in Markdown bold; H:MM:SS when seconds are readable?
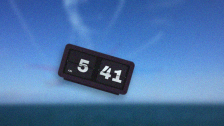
**5:41**
